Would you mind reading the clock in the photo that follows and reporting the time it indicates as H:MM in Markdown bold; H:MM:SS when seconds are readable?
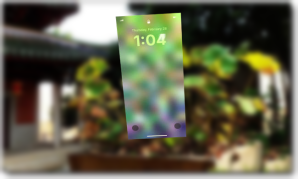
**1:04**
